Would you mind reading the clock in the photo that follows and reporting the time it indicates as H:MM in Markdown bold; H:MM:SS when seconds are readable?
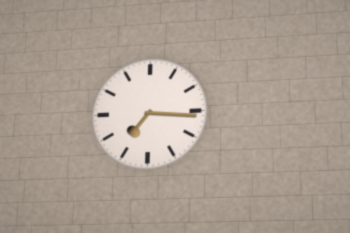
**7:16**
